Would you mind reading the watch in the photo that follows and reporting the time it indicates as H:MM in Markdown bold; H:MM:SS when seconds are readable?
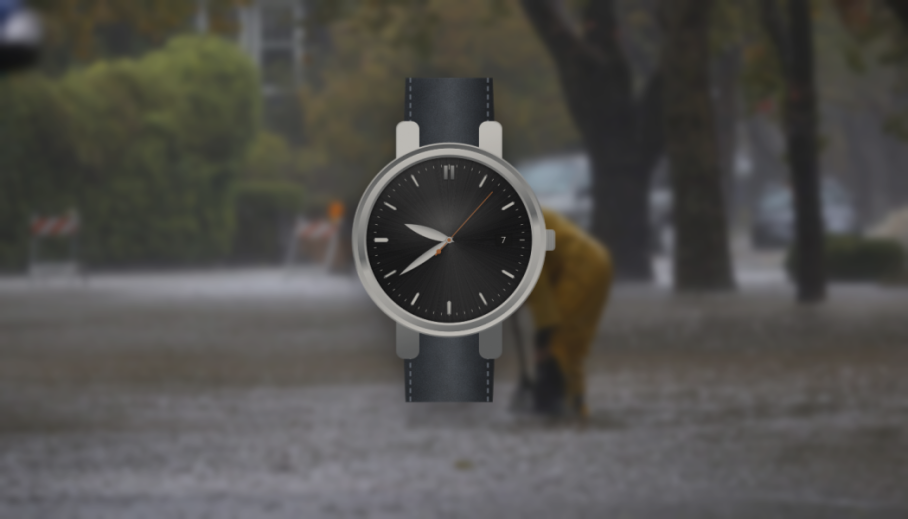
**9:39:07**
